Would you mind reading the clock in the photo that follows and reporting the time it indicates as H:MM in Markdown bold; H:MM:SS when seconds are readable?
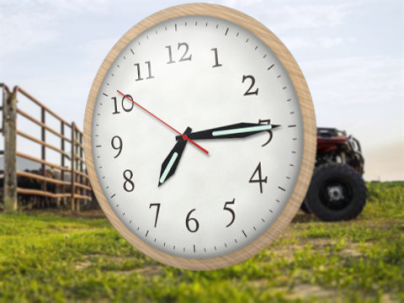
**7:14:51**
